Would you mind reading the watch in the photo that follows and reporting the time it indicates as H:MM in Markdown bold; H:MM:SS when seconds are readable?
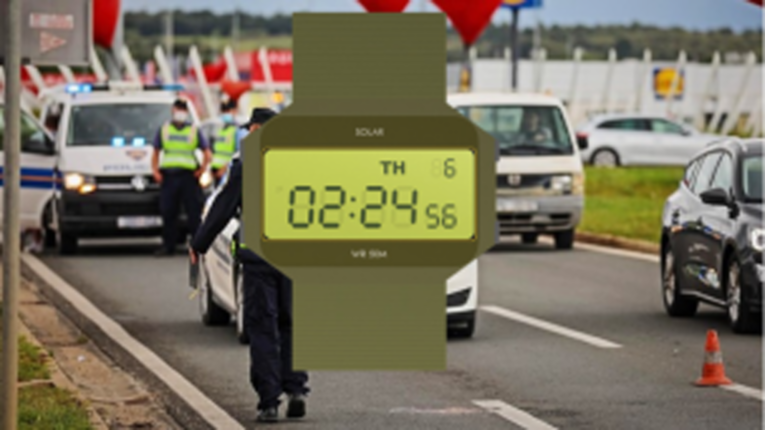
**2:24:56**
